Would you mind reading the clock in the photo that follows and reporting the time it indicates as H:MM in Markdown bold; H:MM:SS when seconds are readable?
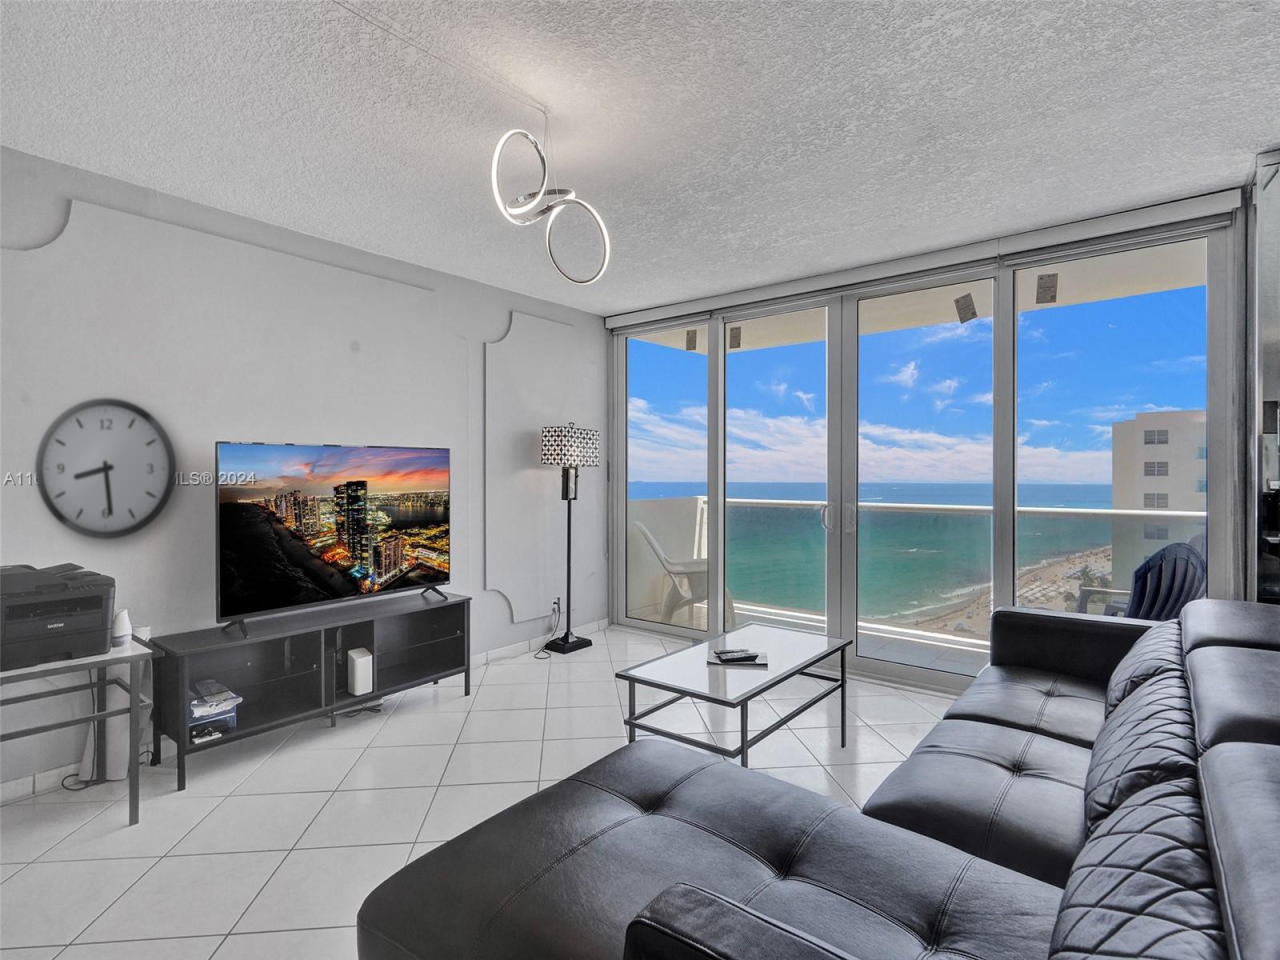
**8:29**
